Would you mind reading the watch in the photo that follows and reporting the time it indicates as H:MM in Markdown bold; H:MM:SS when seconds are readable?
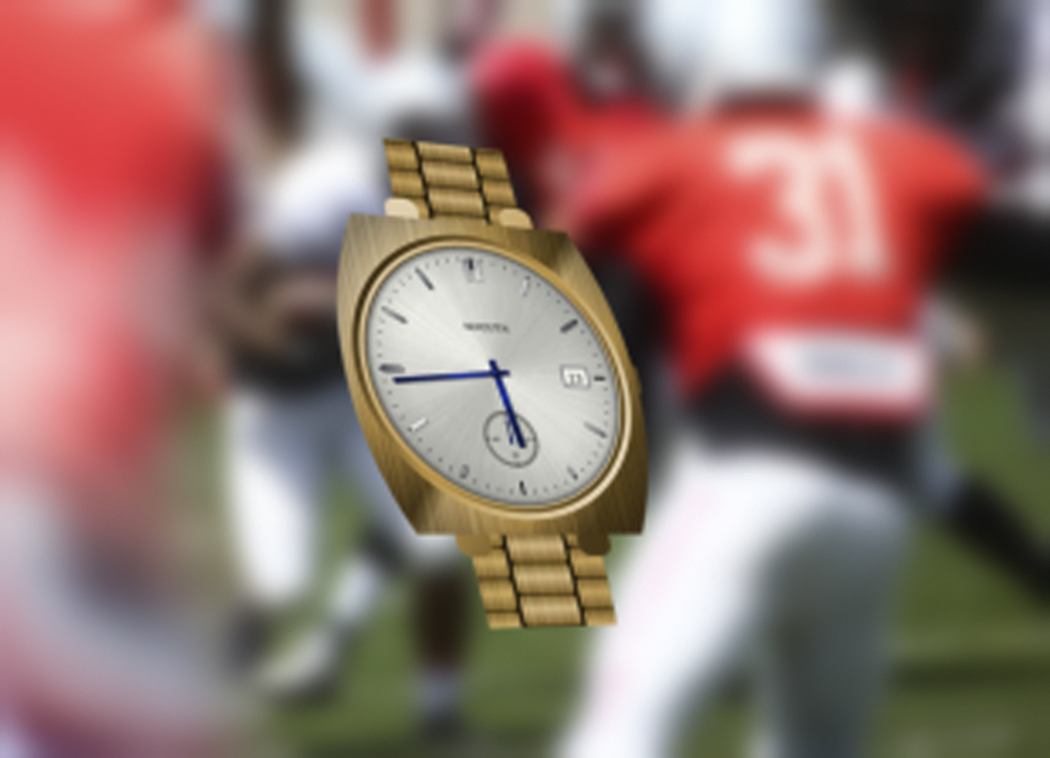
**5:44**
